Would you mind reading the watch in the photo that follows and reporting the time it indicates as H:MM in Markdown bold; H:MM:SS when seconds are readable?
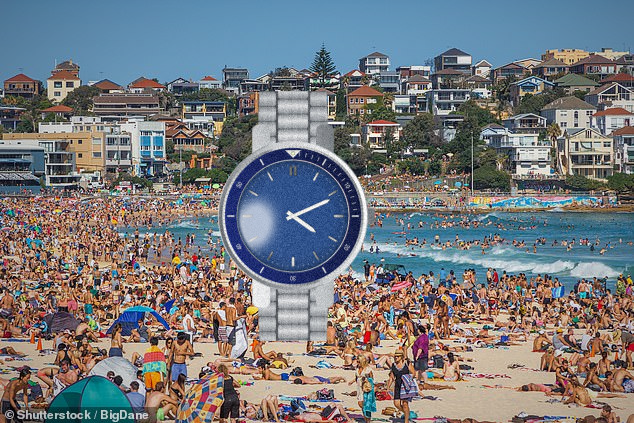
**4:11**
